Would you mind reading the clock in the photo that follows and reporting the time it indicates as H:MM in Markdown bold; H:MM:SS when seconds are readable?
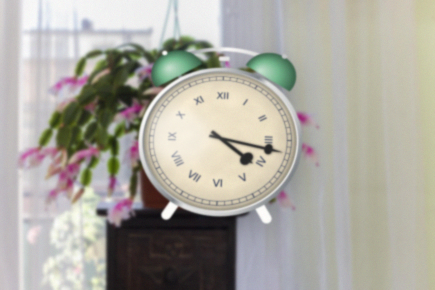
**4:17**
